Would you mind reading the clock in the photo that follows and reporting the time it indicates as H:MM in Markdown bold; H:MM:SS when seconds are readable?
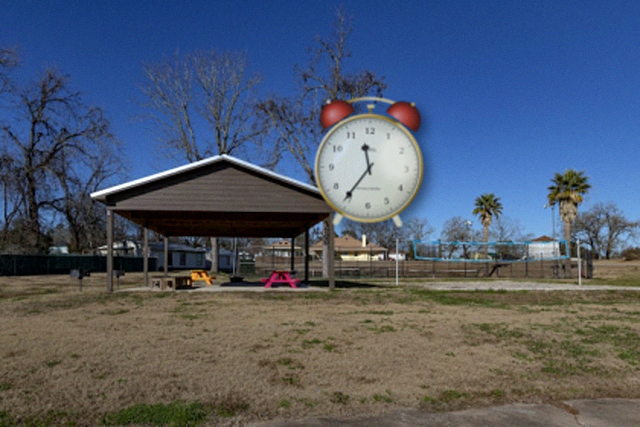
**11:36**
